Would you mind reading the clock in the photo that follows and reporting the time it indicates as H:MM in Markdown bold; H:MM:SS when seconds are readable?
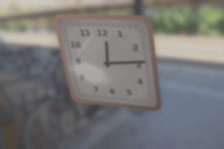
**12:14**
